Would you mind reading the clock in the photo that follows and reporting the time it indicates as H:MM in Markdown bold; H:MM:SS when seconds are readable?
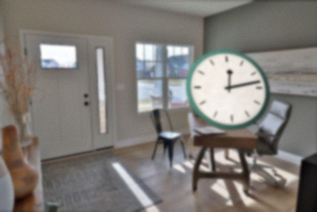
**12:13**
